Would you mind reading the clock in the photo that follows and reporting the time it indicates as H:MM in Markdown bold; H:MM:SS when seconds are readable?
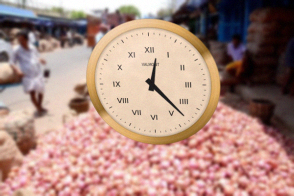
**12:23**
